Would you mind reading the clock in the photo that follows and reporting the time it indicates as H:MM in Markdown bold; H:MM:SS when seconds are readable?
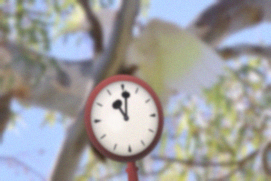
**11:01**
